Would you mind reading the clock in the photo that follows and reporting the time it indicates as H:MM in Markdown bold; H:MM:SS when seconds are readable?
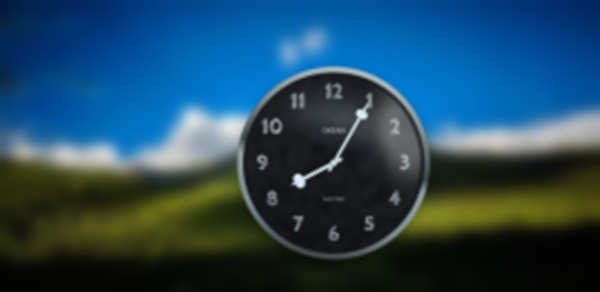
**8:05**
